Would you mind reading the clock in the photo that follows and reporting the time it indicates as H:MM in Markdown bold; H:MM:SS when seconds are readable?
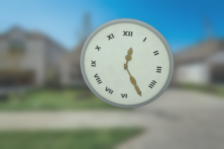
**12:25**
